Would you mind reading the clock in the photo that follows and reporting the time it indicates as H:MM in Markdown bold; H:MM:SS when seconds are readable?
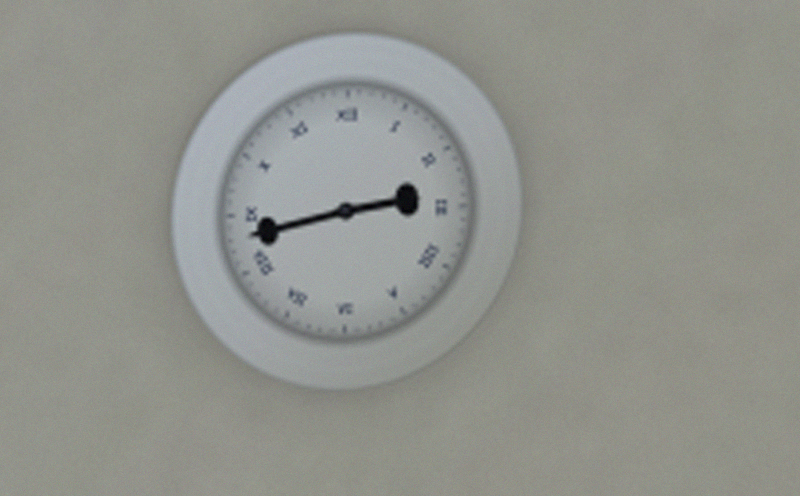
**2:43**
